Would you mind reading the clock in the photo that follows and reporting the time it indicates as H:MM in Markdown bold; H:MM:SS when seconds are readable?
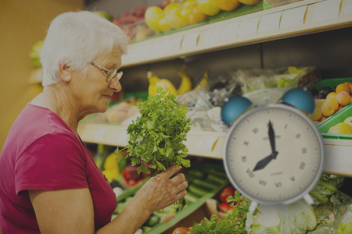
**8:00**
